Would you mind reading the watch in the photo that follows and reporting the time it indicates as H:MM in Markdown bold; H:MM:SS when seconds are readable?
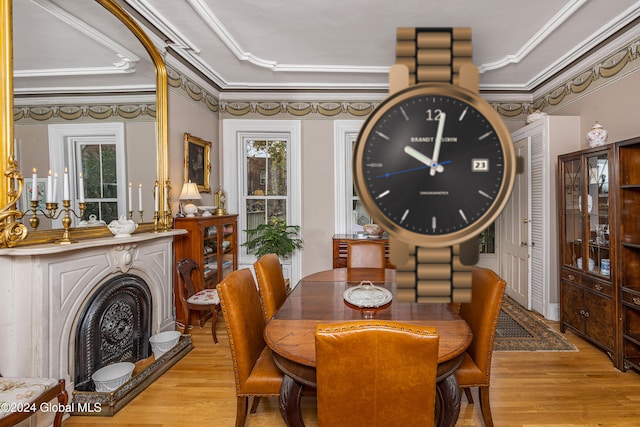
**10:01:43**
